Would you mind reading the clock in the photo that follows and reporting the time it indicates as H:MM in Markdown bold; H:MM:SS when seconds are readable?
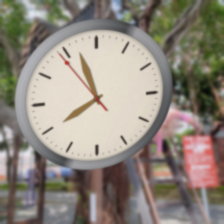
**7:56:54**
